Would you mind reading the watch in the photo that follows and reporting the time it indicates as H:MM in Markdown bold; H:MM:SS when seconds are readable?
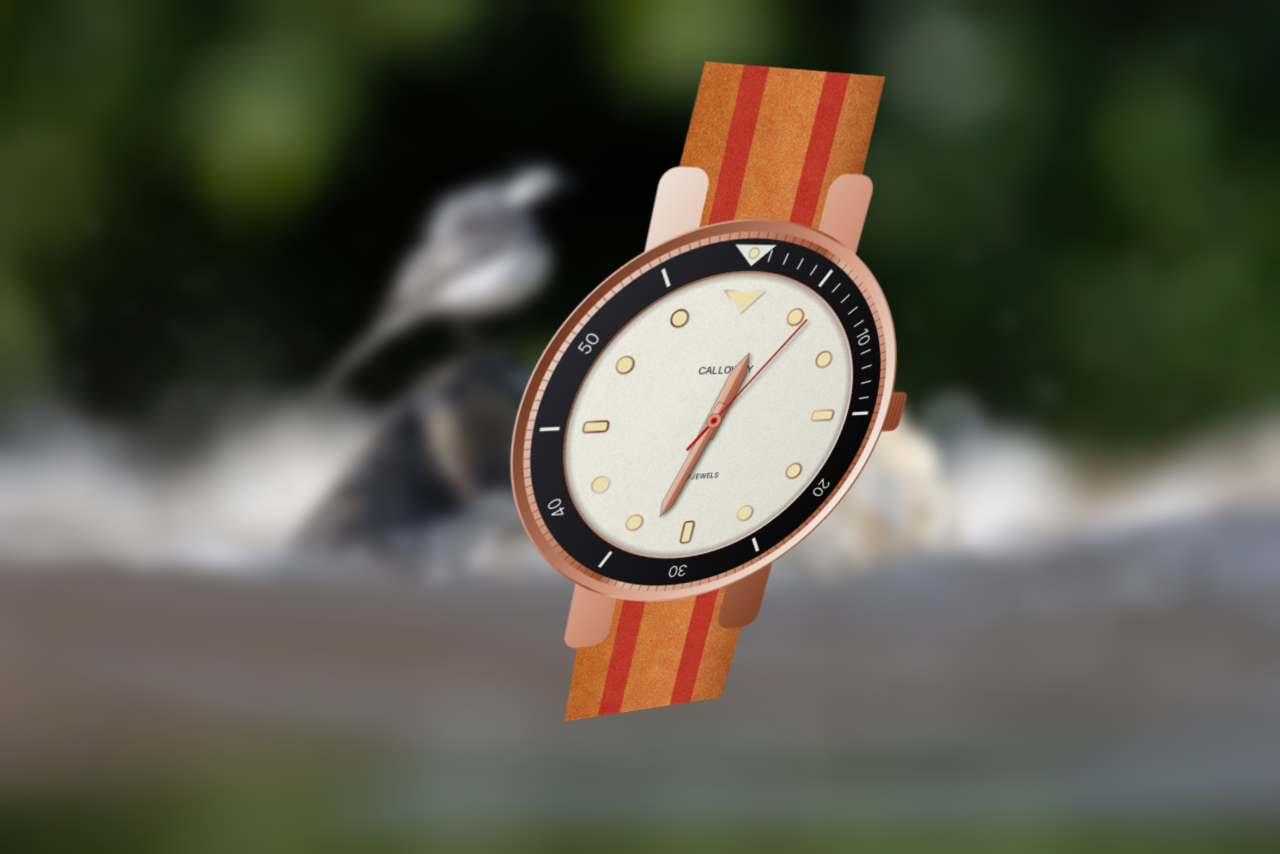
**12:33:06**
